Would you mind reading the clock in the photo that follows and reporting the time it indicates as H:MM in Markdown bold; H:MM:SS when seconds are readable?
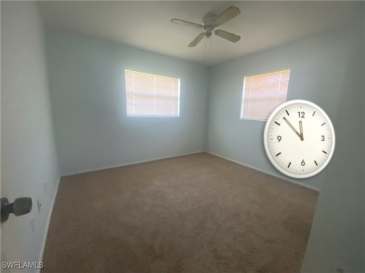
**11:53**
